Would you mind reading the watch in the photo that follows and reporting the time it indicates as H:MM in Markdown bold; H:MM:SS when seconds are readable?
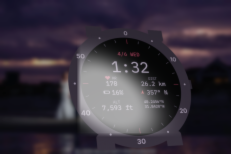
**1:32**
